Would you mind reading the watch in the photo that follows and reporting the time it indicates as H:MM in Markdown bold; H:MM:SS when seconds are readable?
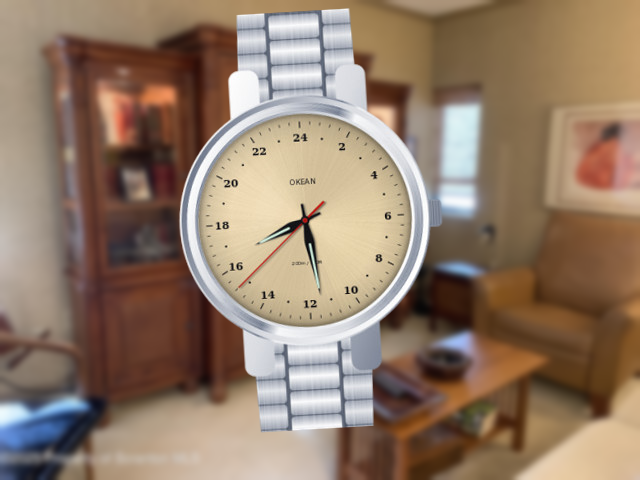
**16:28:38**
